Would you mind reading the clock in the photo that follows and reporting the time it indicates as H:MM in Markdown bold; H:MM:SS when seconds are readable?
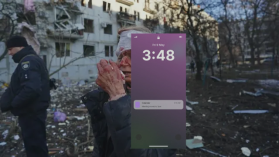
**3:48**
